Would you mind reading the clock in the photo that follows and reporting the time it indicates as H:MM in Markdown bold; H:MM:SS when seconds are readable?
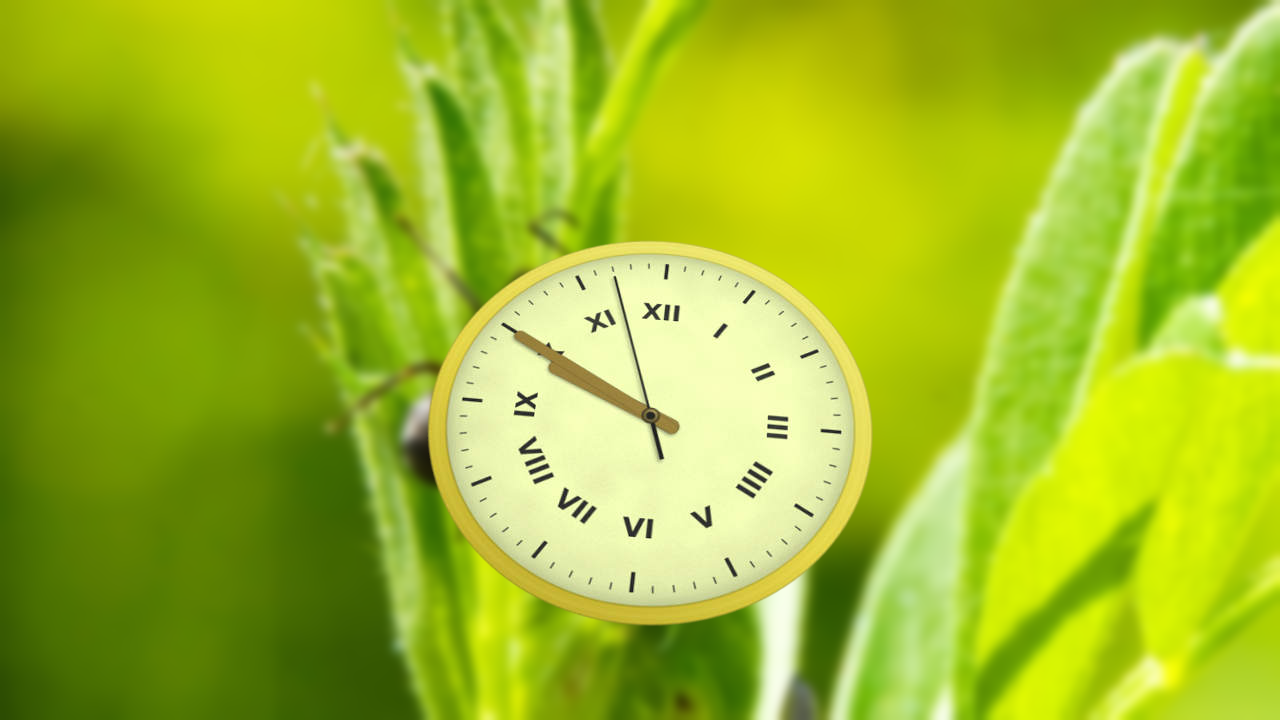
**9:49:57**
